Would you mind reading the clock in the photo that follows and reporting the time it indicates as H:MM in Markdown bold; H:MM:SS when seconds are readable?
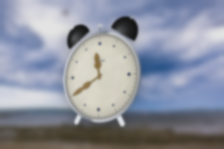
**11:40**
